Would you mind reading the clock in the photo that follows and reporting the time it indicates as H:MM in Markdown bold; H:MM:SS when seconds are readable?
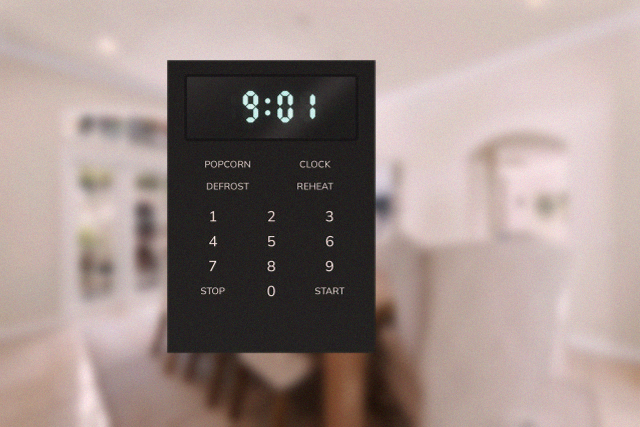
**9:01**
